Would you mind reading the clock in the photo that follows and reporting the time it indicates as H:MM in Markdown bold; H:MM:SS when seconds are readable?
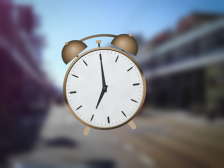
**7:00**
